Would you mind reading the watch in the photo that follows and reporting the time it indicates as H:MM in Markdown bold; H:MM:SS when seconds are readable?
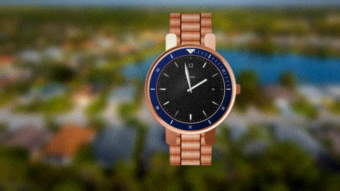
**1:58**
